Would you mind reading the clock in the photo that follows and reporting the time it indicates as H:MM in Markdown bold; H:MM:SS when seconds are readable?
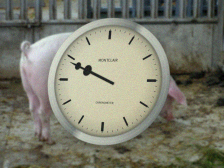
**9:49**
